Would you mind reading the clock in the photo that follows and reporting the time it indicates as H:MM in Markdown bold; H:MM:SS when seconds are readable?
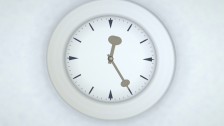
**12:25**
